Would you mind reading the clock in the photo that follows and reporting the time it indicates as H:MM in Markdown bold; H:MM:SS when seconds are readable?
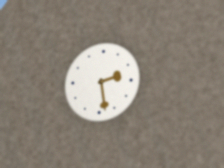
**2:28**
